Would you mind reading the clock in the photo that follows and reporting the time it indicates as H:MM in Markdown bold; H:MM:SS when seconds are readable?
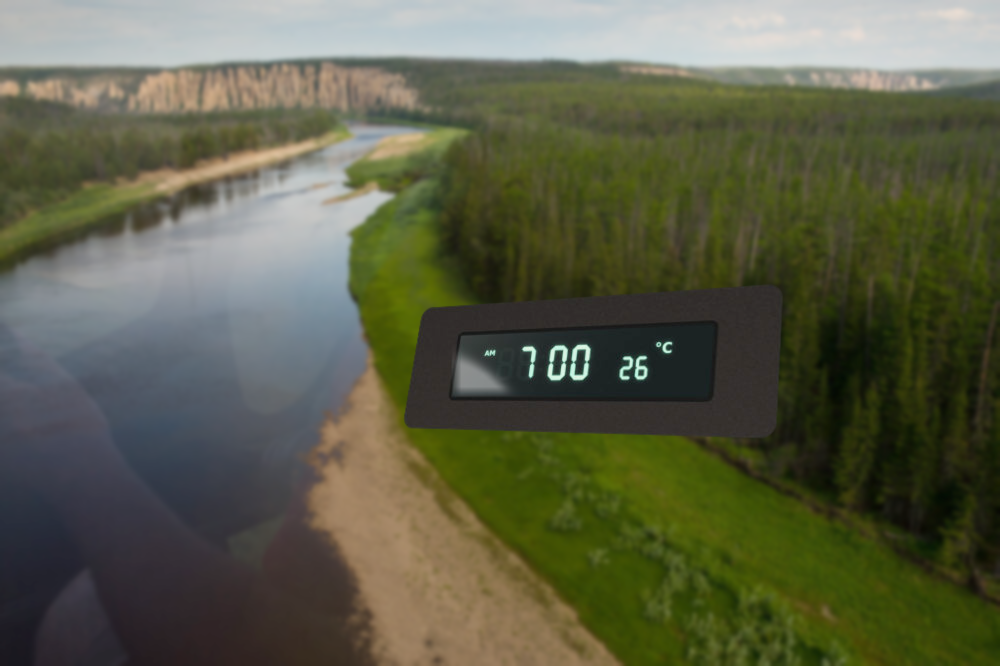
**7:00**
